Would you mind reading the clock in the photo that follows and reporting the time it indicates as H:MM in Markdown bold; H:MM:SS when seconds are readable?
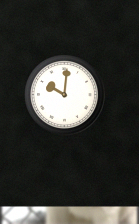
**10:01**
